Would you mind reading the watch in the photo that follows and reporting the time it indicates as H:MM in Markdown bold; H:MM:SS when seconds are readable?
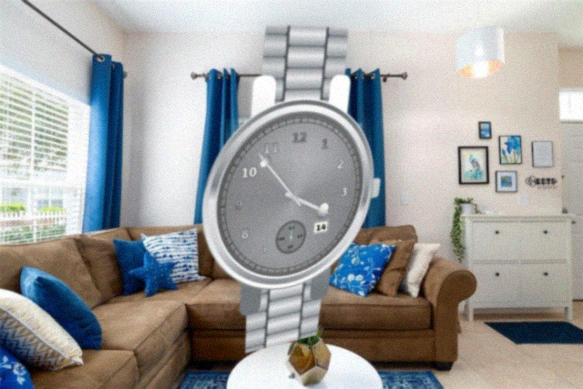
**3:53**
